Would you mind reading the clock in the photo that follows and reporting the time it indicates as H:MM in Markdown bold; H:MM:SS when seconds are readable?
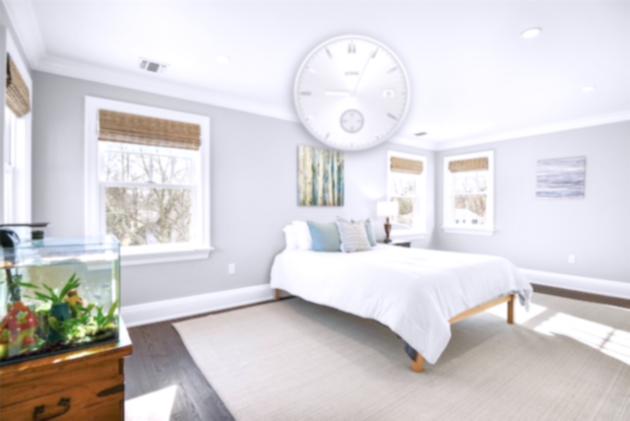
**9:04**
